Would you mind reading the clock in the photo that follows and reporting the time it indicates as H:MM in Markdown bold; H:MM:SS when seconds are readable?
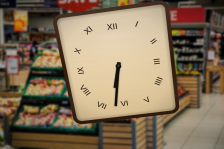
**6:32**
